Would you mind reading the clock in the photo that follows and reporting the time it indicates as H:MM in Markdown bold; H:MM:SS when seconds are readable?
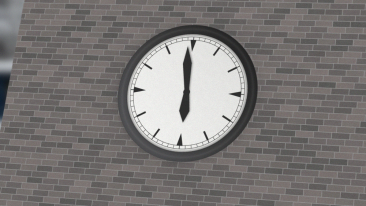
**5:59**
